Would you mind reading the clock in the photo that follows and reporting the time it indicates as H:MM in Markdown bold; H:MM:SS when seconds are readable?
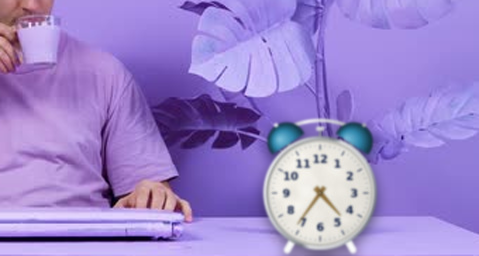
**4:36**
